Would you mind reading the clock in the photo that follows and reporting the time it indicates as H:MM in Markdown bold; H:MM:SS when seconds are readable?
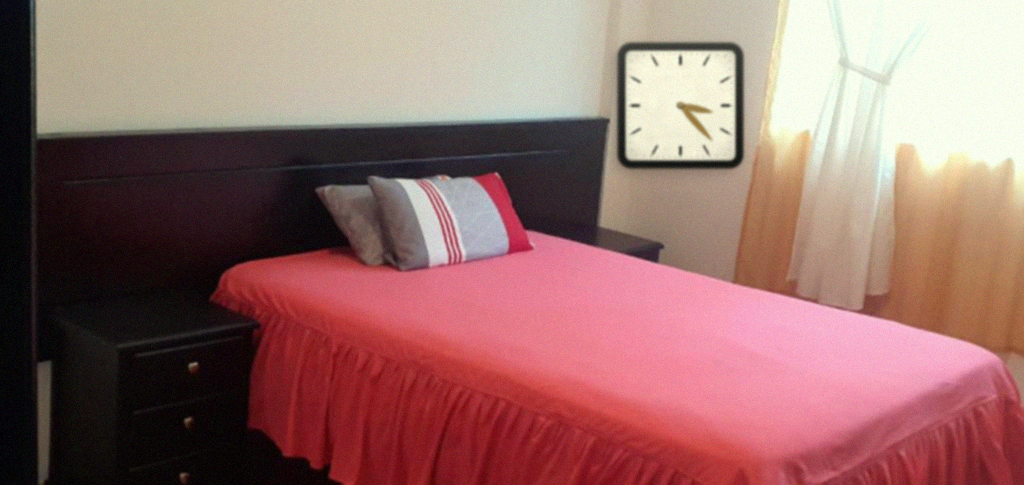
**3:23**
